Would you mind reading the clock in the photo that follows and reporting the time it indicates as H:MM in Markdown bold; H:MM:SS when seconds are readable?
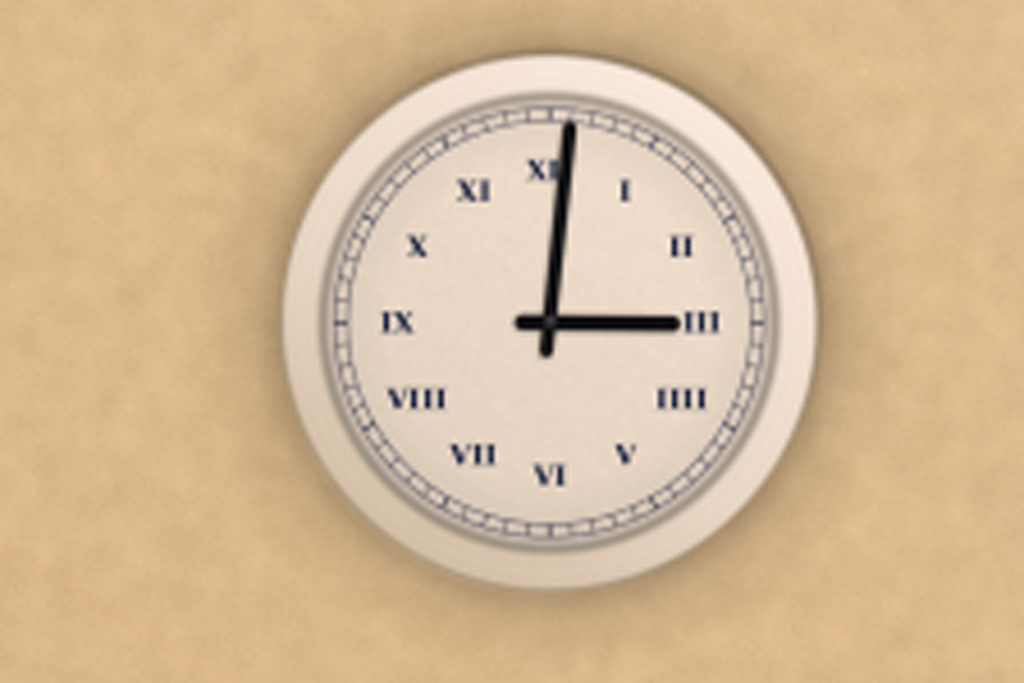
**3:01**
